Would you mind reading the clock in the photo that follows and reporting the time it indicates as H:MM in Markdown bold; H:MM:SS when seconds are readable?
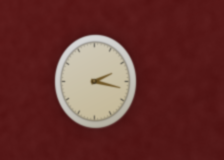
**2:17**
